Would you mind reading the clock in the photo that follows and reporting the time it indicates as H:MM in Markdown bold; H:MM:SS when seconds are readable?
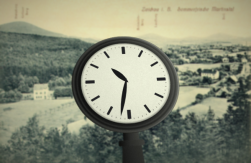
**10:32**
